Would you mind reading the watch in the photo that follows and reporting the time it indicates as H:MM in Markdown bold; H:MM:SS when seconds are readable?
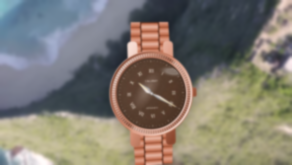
**10:20**
